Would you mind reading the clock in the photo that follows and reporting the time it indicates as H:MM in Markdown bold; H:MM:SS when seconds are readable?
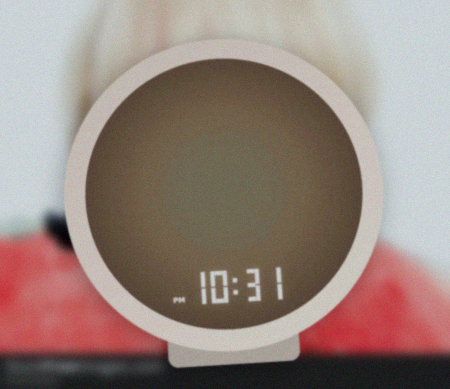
**10:31**
